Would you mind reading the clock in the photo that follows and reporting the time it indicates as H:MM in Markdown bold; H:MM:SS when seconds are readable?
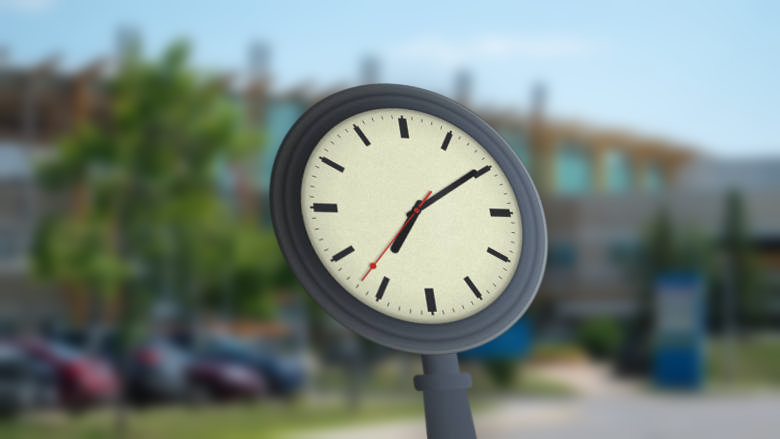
**7:09:37**
